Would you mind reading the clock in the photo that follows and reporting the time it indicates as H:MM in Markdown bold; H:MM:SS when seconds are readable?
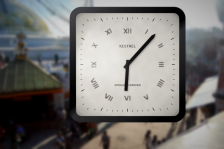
**6:07**
